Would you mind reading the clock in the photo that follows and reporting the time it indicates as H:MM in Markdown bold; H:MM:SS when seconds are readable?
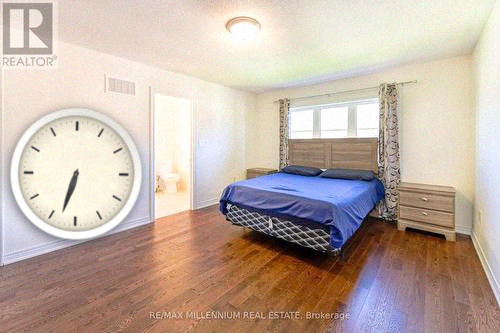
**6:33**
